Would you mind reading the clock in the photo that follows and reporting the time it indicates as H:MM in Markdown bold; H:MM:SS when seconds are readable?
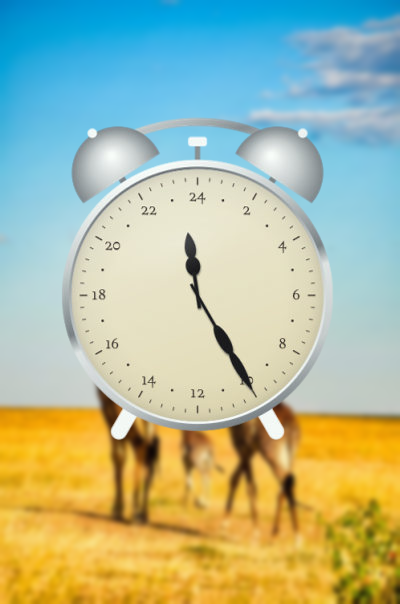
**23:25**
